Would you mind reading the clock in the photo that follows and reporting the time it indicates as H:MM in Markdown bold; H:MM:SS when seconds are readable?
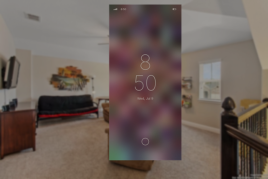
**8:50**
